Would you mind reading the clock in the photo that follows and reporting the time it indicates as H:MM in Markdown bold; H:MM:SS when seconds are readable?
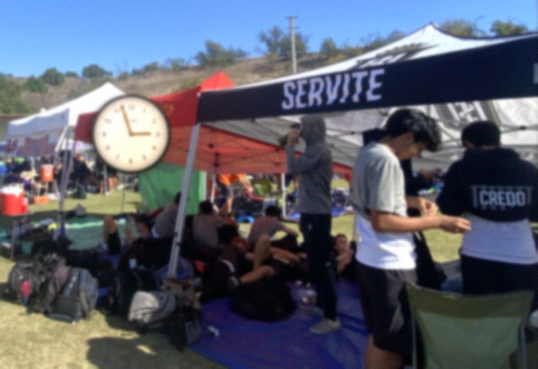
**2:57**
